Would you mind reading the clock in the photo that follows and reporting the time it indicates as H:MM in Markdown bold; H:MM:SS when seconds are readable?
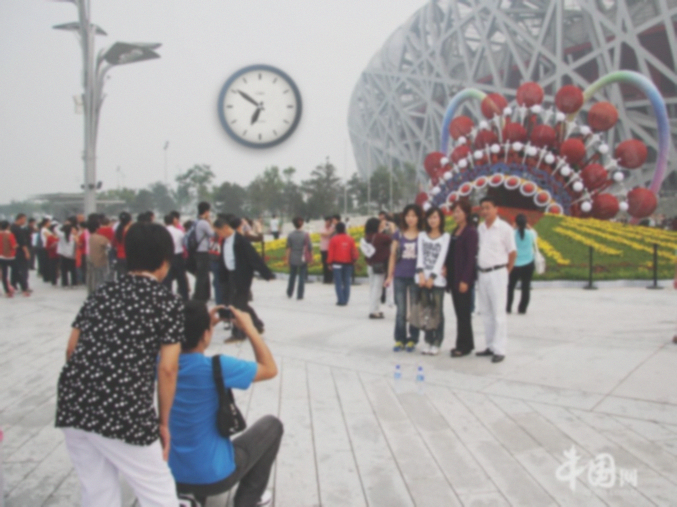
**6:51**
